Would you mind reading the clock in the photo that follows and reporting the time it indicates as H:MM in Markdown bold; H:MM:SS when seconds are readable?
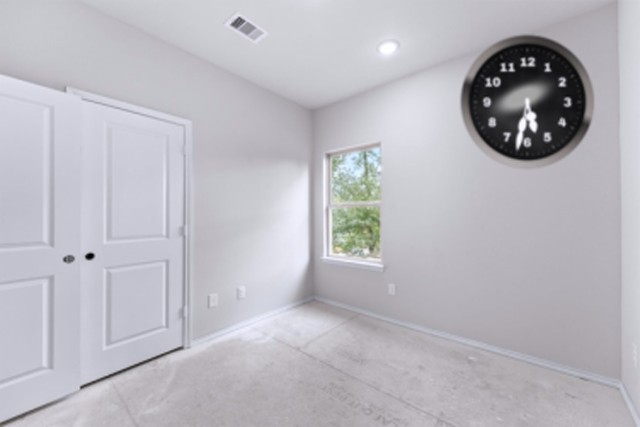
**5:32**
